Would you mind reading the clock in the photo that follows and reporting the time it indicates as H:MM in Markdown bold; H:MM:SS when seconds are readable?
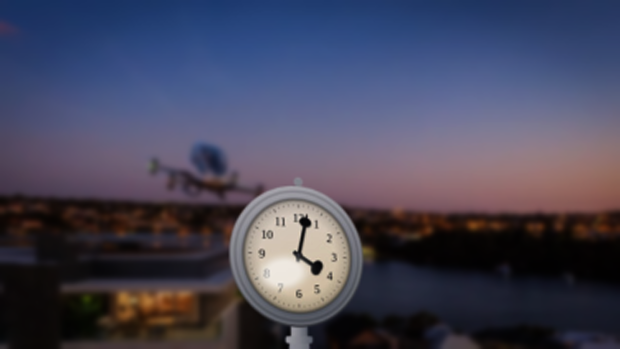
**4:02**
